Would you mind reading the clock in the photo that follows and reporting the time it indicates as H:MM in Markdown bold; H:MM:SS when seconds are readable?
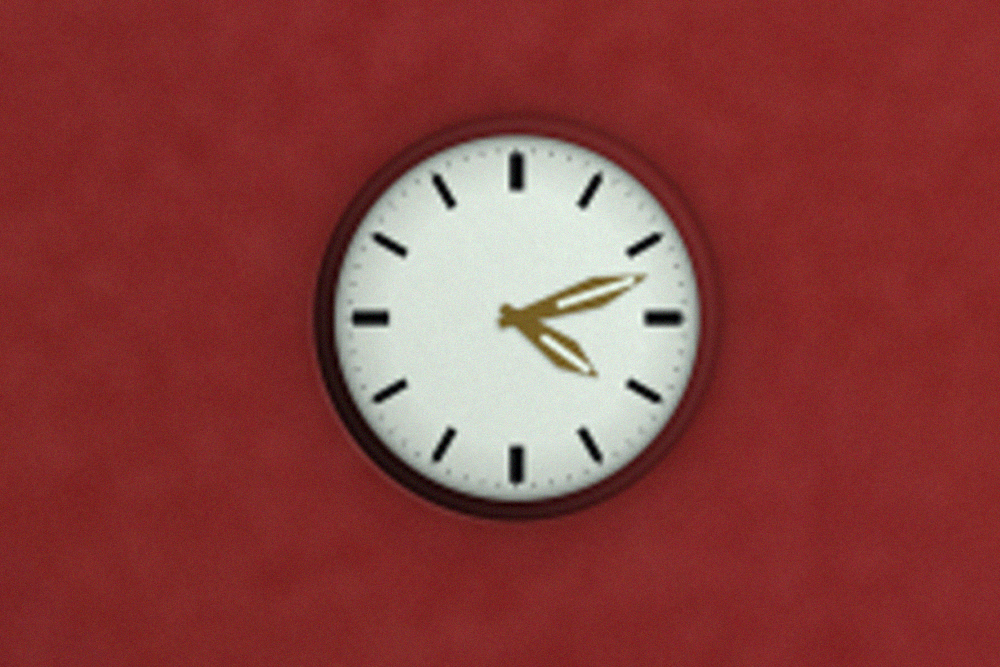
**4:12**
